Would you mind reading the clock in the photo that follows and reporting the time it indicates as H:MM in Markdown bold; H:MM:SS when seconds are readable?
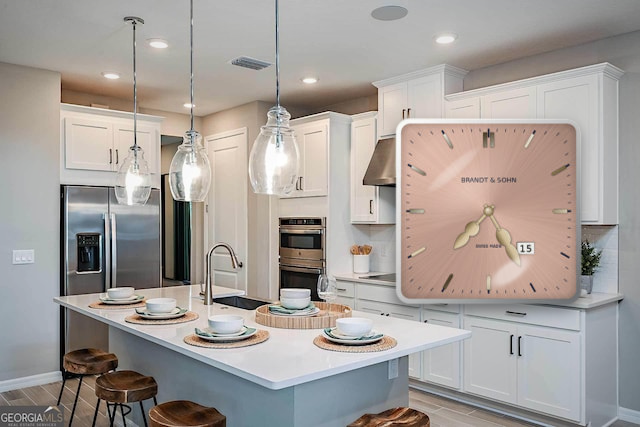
**7:25**
